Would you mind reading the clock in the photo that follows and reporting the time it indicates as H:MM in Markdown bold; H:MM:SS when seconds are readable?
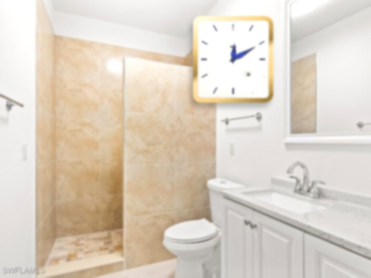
**12:10**
